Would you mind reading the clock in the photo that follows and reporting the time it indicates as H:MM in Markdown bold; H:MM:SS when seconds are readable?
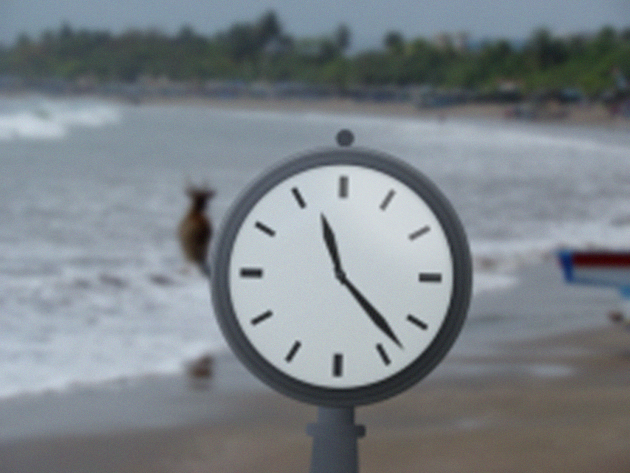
**11:23**
